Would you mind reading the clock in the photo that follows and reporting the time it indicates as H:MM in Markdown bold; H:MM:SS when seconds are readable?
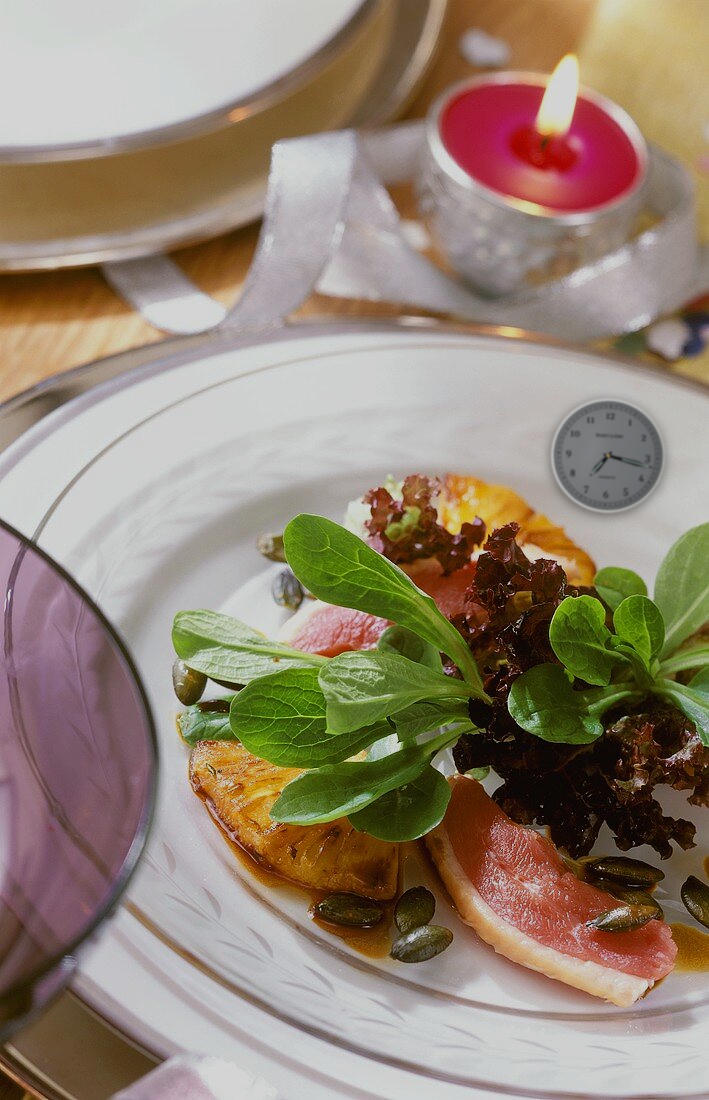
**7:17**
